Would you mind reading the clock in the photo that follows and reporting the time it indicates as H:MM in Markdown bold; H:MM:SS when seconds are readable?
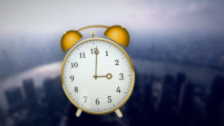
**3:01**
